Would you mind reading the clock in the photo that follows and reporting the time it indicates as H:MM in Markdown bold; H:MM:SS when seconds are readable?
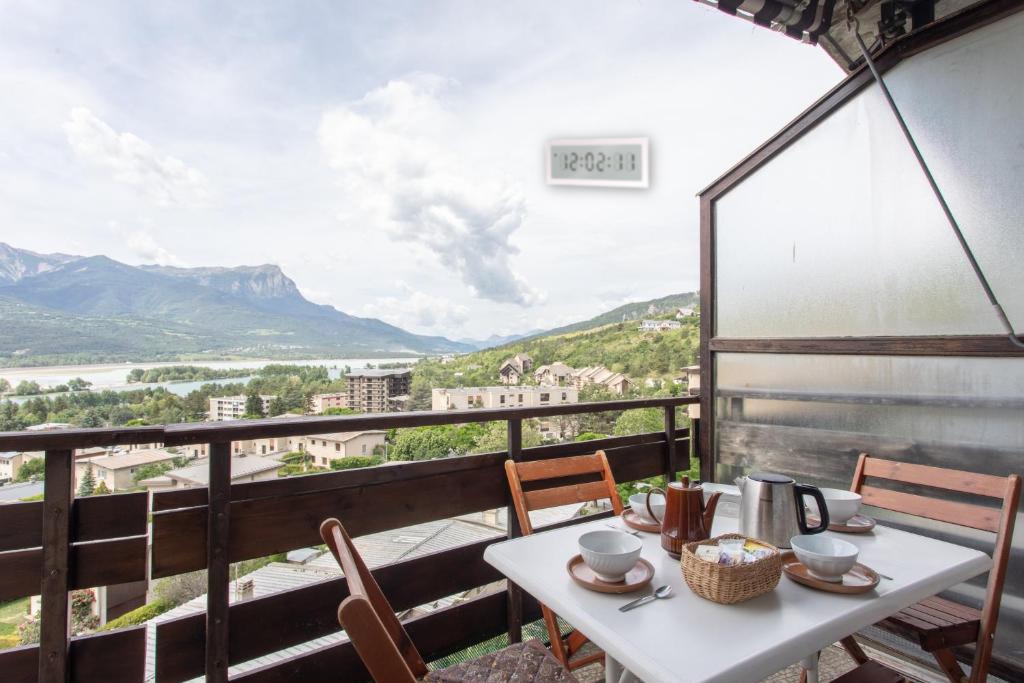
**12:02:11**
